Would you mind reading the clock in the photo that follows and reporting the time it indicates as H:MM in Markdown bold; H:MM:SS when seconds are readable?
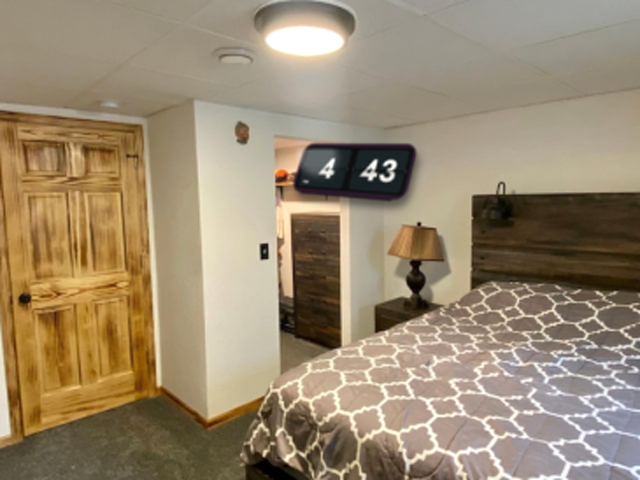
**4:43**
